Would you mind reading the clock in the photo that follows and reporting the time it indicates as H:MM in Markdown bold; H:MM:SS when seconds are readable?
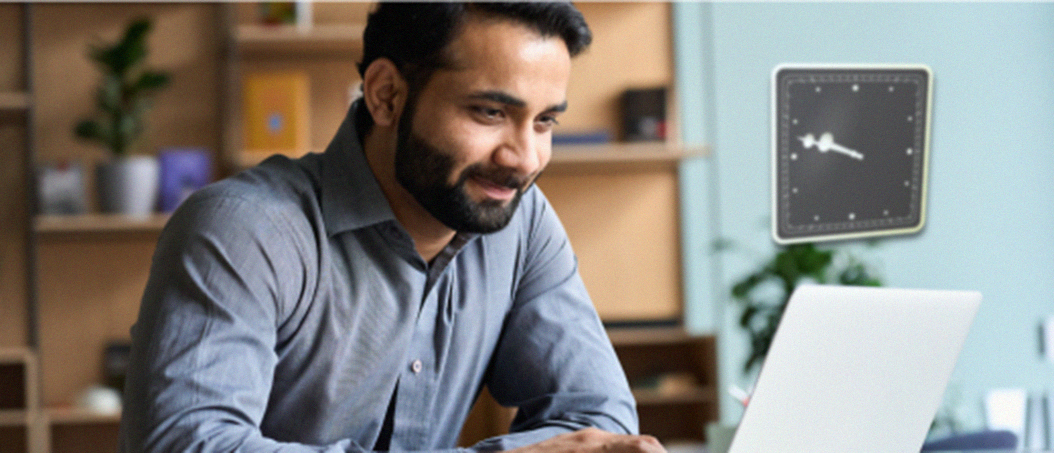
**9:48**
